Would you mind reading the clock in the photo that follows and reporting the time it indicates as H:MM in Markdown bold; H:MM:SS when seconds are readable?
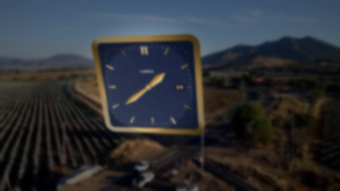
**1:39**
